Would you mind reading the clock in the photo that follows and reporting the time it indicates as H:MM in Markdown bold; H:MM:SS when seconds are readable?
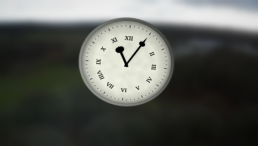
**11:05**
